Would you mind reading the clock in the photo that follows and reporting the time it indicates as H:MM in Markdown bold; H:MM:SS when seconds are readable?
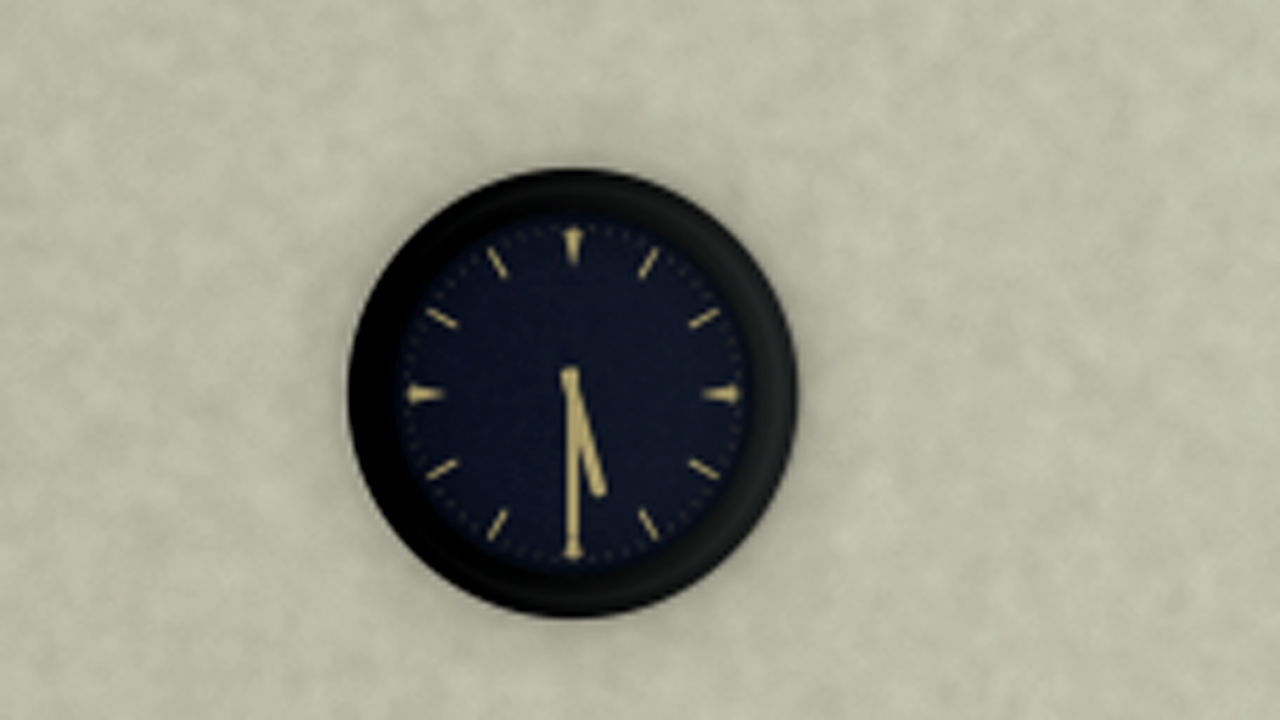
**5:30**
